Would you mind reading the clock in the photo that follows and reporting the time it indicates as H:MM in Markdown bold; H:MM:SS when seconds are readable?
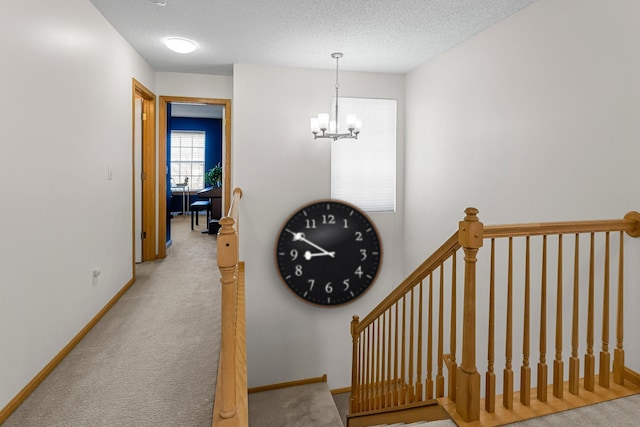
**8:50**
